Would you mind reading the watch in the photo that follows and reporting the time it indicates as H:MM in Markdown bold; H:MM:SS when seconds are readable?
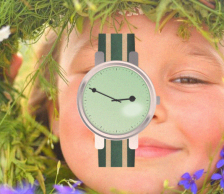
**2:49**
